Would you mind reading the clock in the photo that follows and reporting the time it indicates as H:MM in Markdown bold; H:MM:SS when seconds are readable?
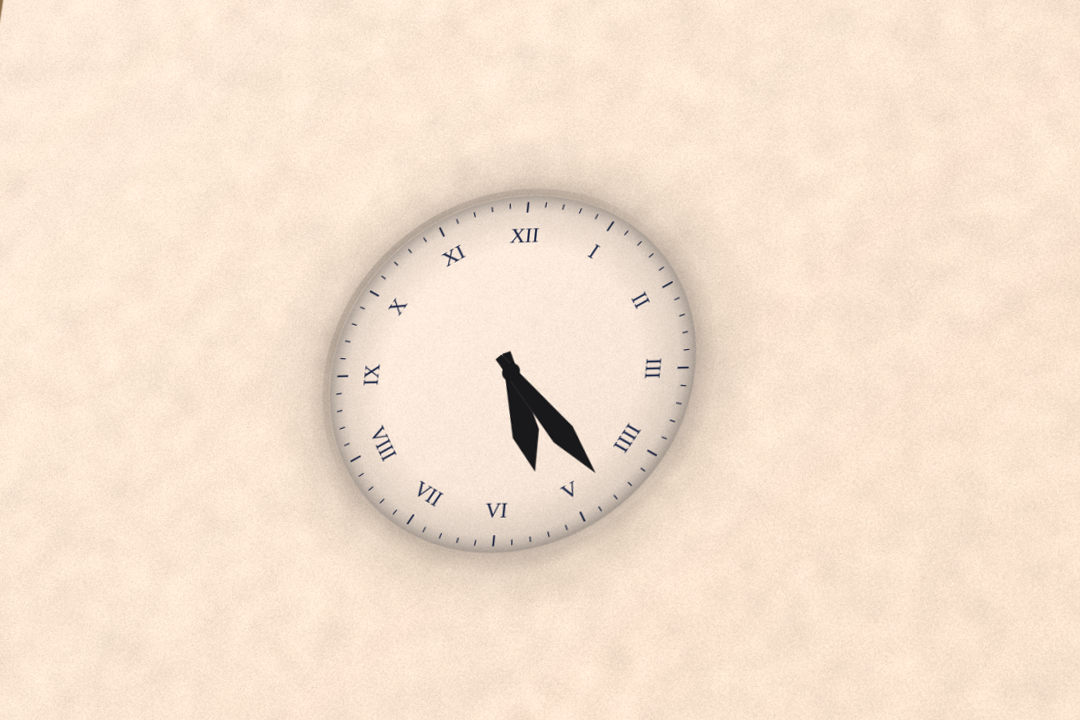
**5:23**
